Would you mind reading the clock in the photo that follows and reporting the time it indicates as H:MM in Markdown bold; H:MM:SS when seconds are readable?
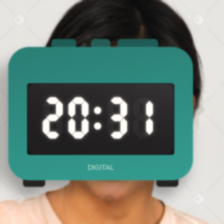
**20:31**
